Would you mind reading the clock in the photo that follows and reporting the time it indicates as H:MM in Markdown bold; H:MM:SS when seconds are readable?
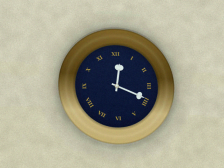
**12:19**
